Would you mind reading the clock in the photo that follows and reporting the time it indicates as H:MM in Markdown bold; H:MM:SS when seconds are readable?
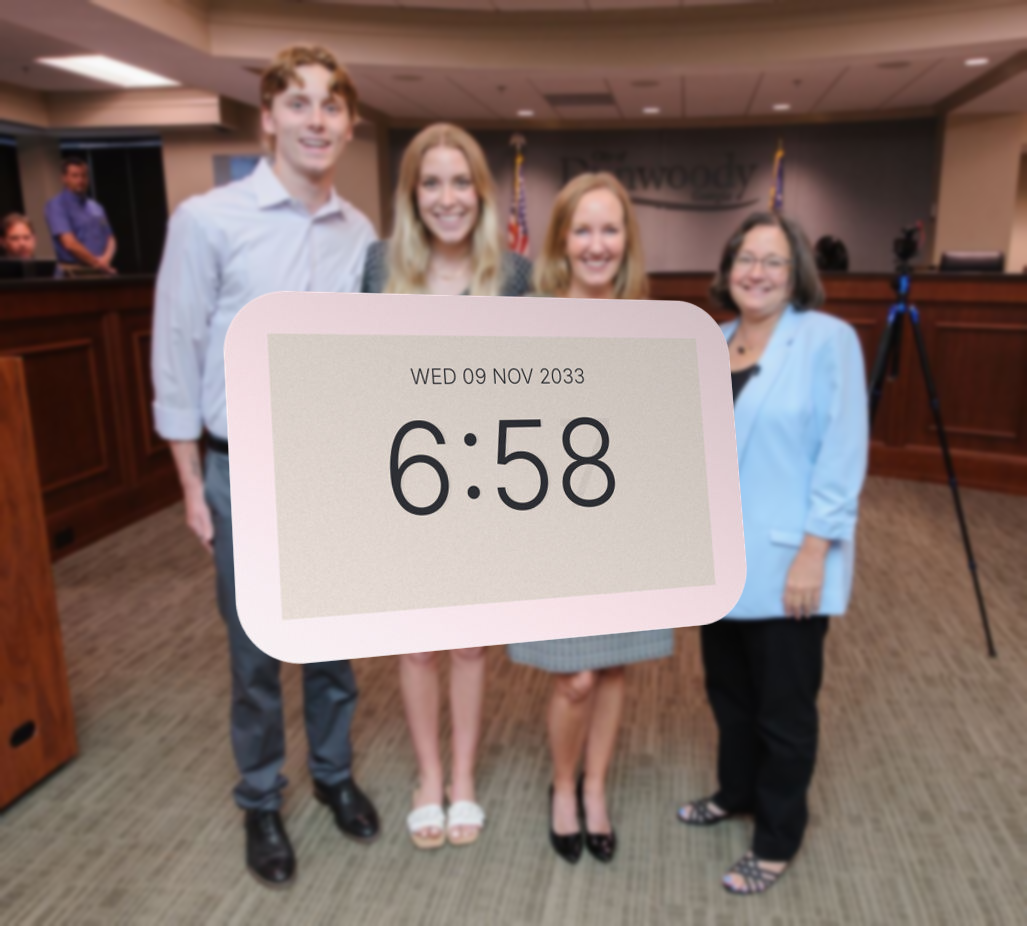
**6:58**
